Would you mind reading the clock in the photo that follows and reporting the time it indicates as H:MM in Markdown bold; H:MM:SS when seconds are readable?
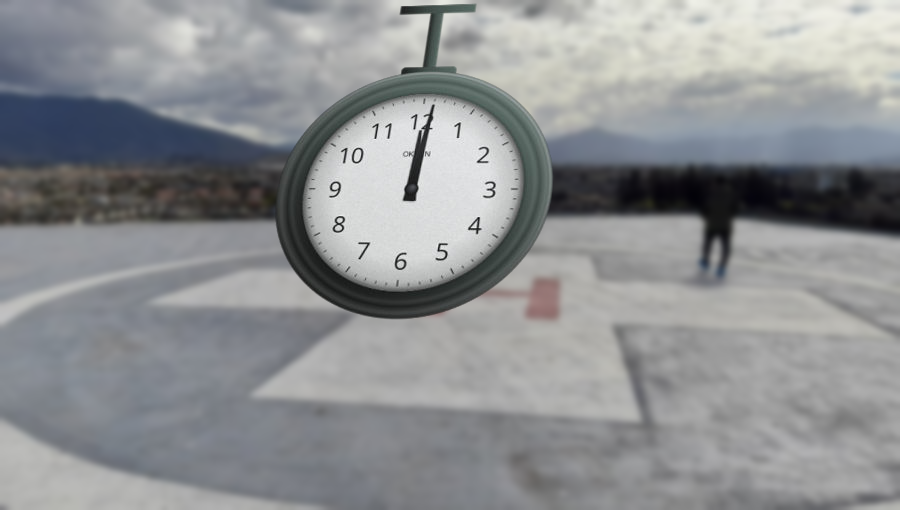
**12:01**
